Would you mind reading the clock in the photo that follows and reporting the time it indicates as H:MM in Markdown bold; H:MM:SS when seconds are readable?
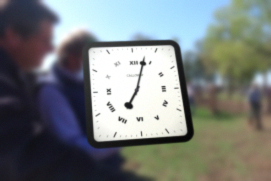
**7:03**
